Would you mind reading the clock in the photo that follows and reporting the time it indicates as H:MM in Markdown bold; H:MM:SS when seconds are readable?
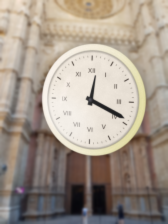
**12:19**
